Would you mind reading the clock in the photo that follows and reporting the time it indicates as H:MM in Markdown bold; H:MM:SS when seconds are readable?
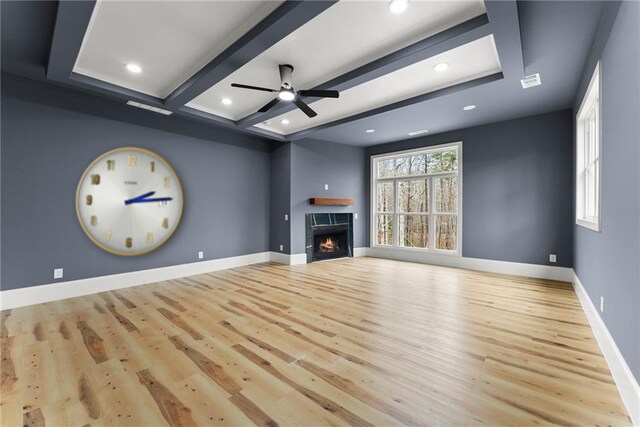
**2:14**
